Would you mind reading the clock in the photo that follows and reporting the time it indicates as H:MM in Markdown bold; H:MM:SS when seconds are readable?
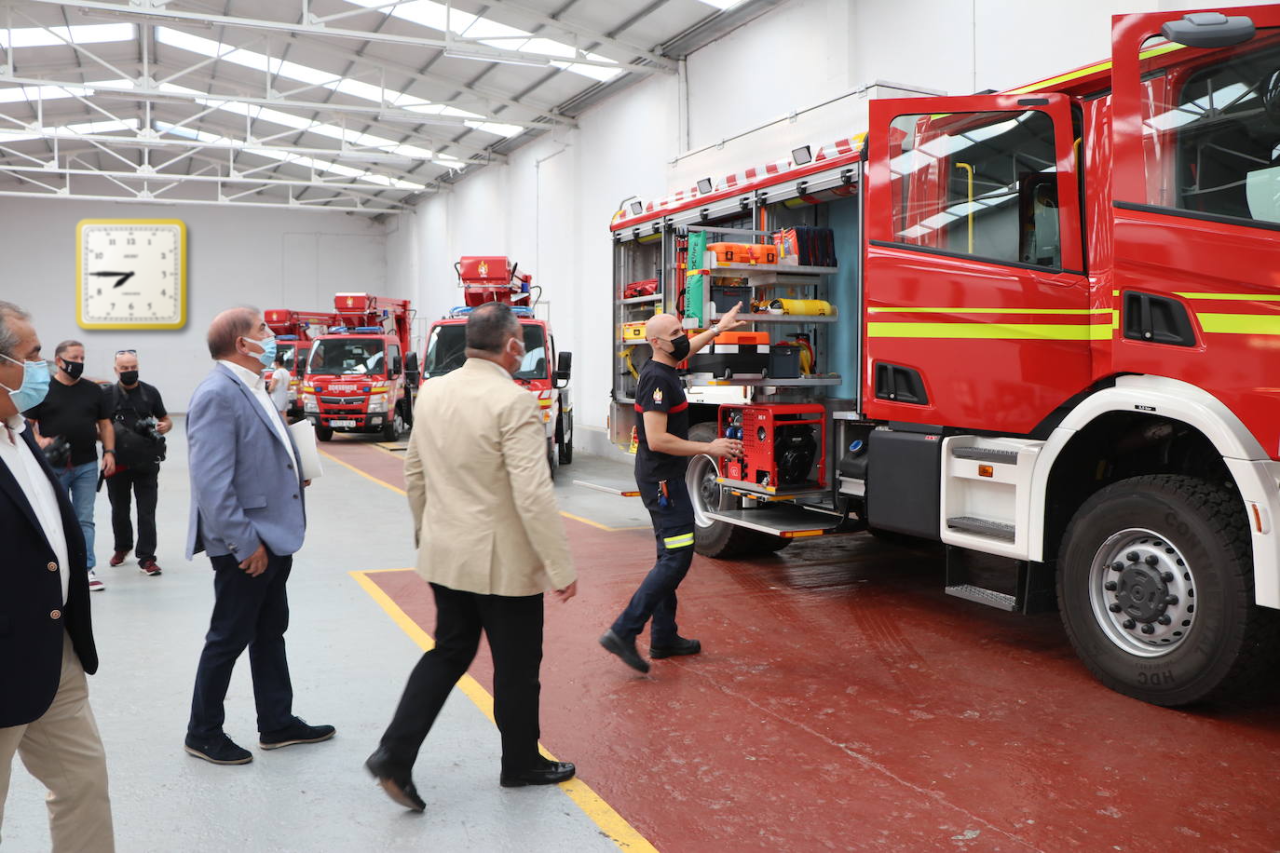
**7:45**
